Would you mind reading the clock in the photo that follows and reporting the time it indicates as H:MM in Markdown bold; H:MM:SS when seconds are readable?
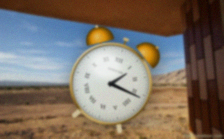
**1:16**
